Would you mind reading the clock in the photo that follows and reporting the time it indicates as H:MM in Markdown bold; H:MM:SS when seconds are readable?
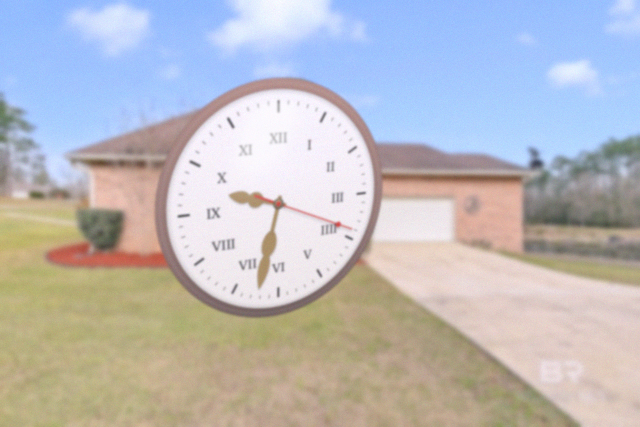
**9:32:19**
